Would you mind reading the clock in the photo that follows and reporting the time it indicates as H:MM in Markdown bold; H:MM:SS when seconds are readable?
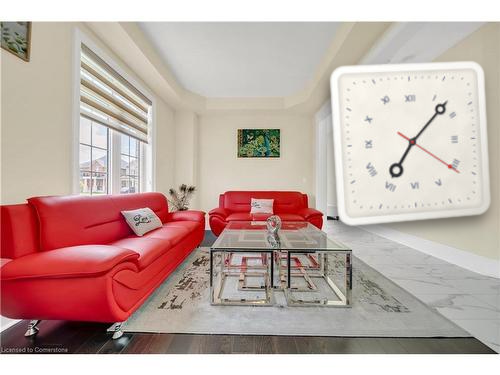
**7:07:21**
